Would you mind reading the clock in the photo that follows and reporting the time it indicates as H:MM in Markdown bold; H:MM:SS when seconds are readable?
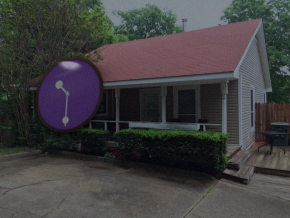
**10:30**
